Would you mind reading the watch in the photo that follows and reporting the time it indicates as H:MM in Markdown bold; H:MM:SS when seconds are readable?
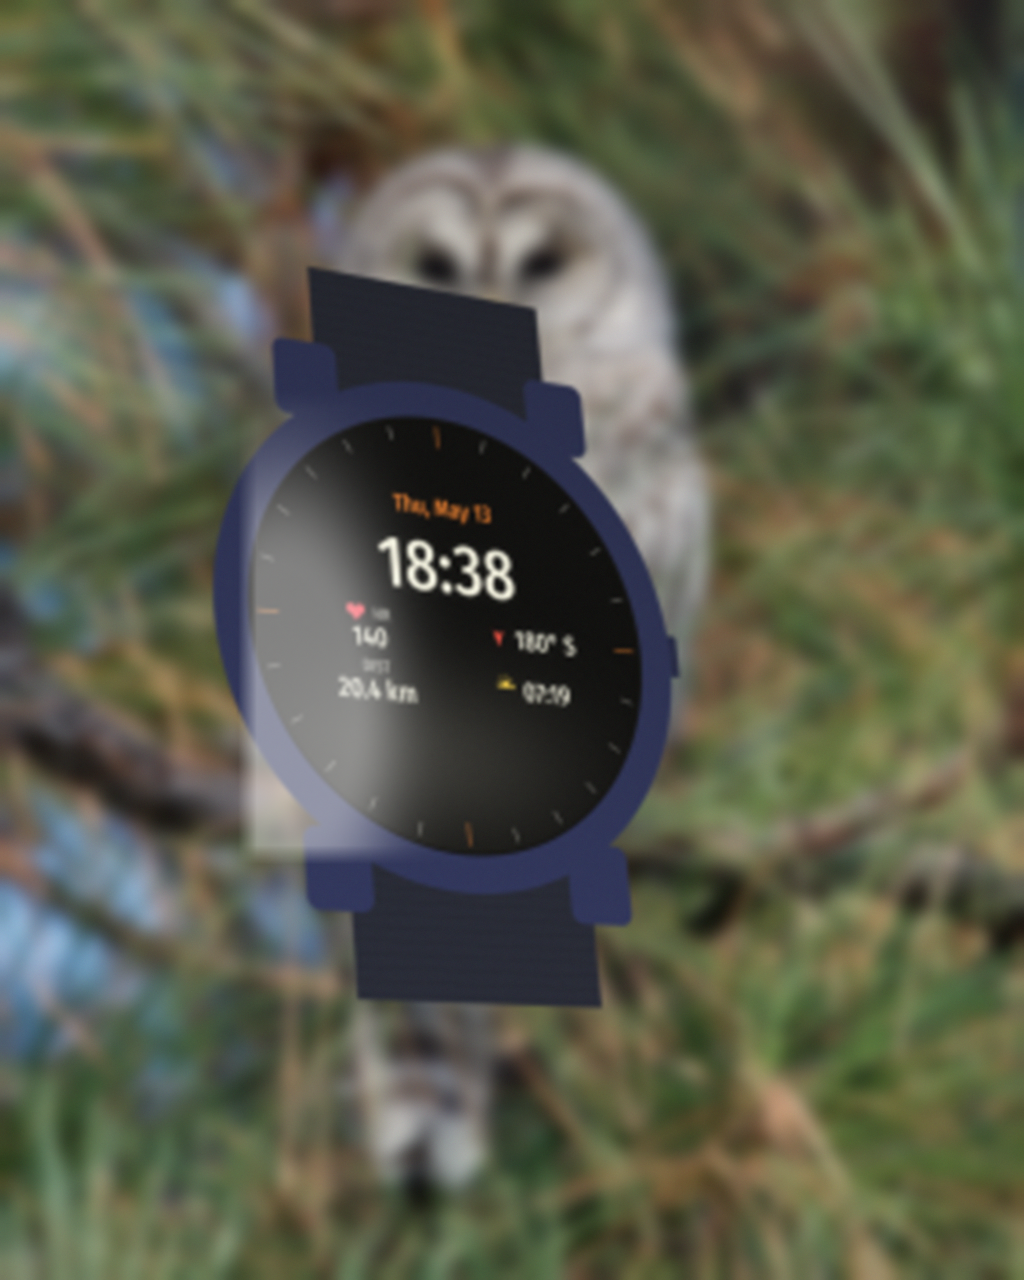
**18:38**
